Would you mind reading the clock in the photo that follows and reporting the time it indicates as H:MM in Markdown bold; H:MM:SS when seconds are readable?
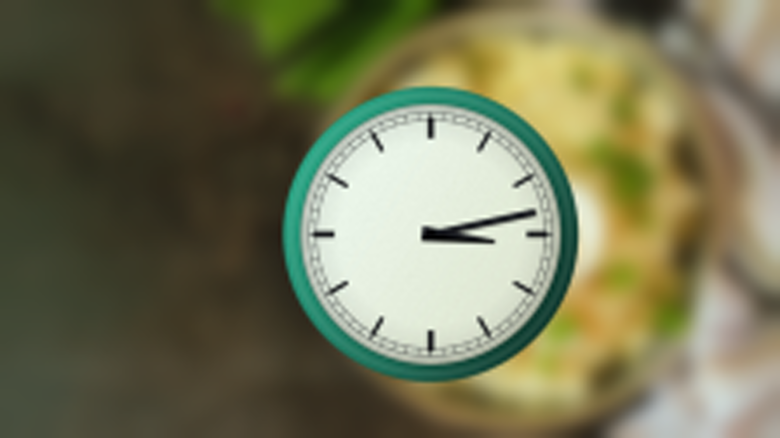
**3:13**
